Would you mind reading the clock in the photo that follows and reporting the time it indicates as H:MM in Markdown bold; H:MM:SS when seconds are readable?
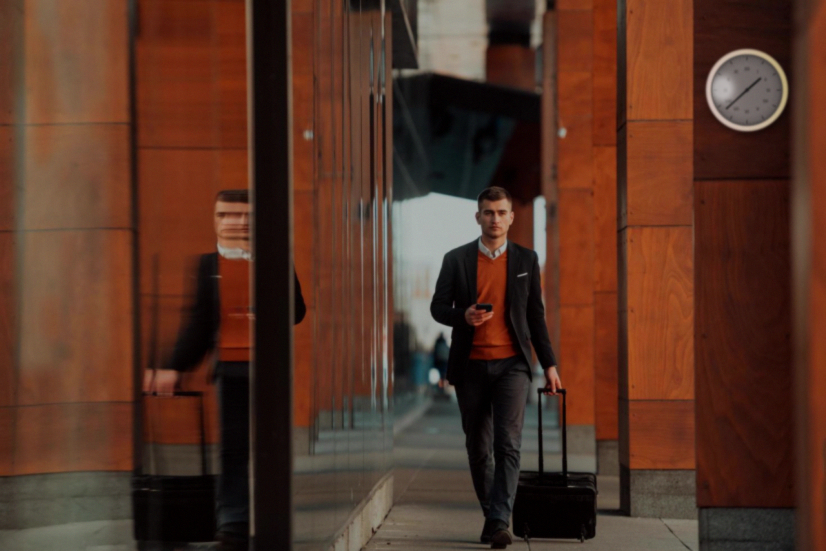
**1:38**
